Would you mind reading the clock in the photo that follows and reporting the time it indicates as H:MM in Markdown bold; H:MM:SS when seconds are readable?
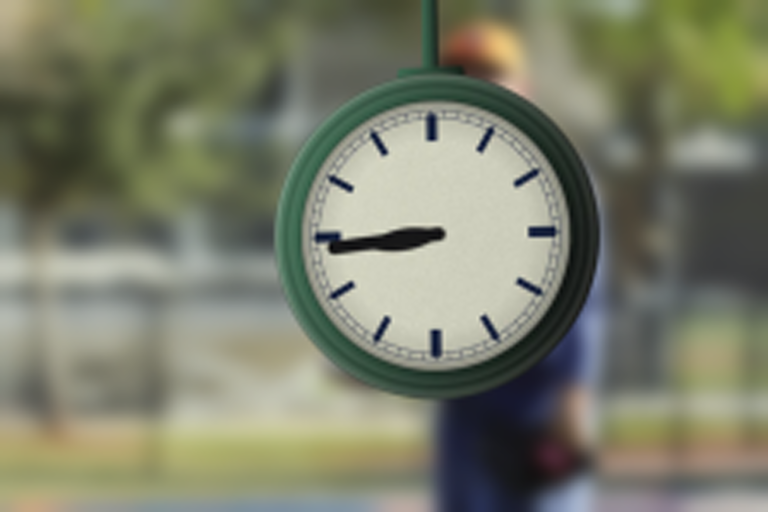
**8:44**
